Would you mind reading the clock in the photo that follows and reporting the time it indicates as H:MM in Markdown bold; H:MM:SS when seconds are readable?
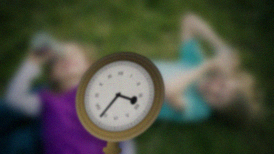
**3:36**
